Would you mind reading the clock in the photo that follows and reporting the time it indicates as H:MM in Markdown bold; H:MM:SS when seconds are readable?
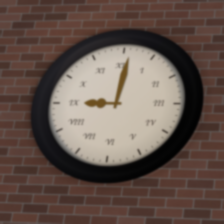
**9:01**
